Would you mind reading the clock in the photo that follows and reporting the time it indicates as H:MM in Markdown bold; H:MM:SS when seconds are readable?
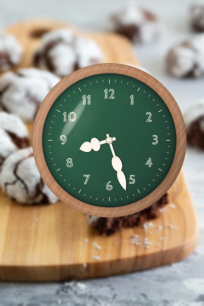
**8:27**
